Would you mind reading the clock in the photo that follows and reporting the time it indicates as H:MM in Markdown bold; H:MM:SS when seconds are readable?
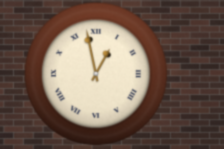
**12:58**
